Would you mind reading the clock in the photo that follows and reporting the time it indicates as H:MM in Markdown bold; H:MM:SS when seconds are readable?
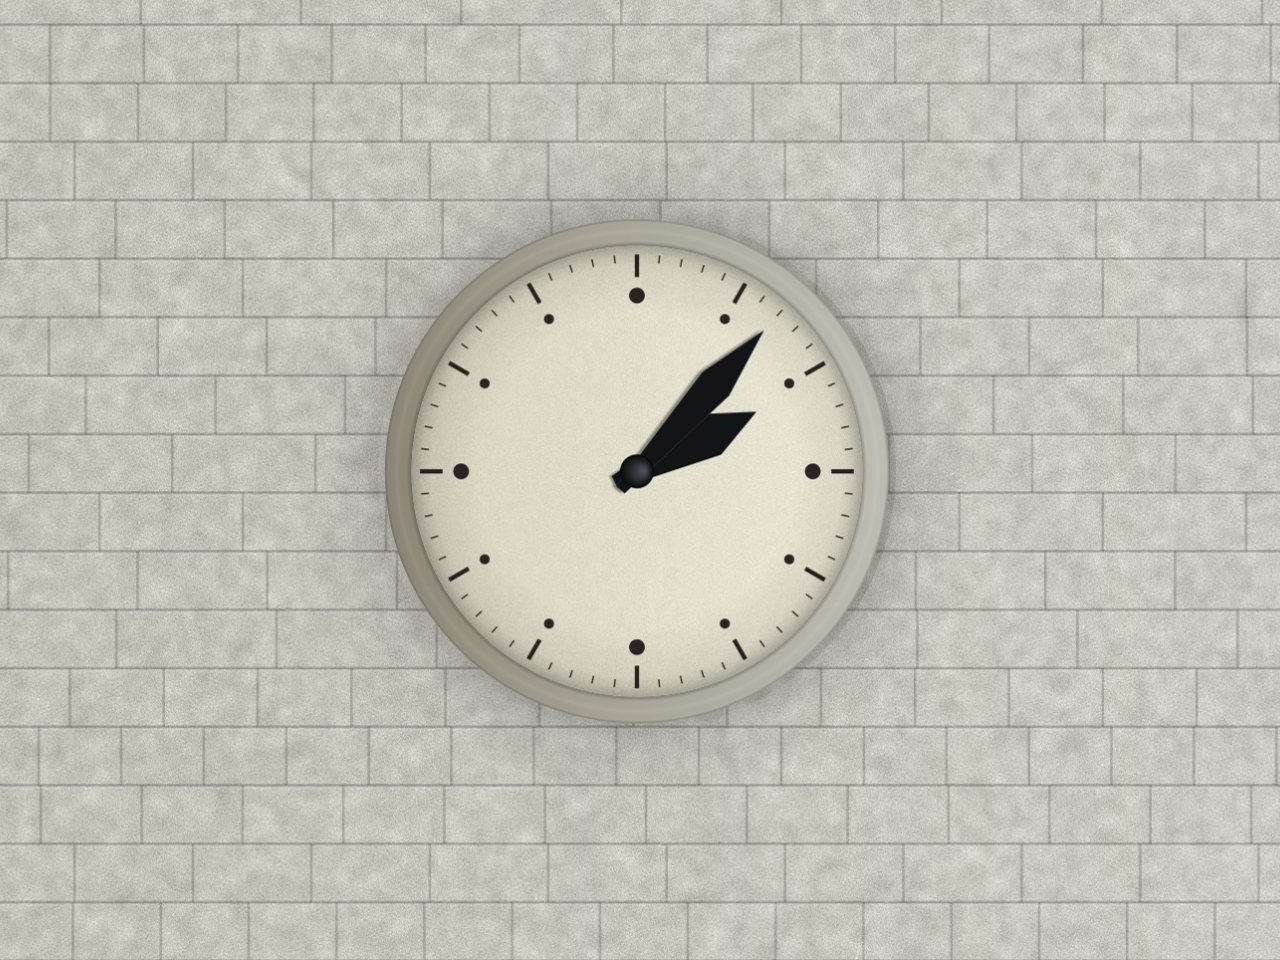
**2:07**
